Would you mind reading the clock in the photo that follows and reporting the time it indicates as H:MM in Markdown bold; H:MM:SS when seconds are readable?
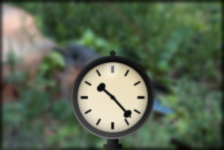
**10:23**
